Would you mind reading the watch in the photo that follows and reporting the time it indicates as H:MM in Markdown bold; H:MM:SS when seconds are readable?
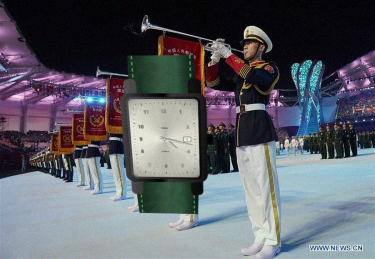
**4:17**
